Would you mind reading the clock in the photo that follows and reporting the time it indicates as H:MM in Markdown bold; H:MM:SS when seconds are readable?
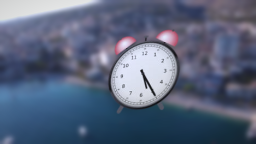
**5:25**
